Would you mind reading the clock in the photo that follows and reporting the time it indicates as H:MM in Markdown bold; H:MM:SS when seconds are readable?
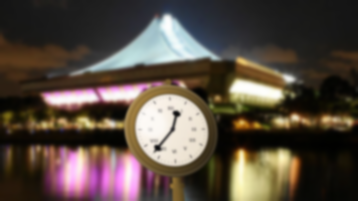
**12:37**
